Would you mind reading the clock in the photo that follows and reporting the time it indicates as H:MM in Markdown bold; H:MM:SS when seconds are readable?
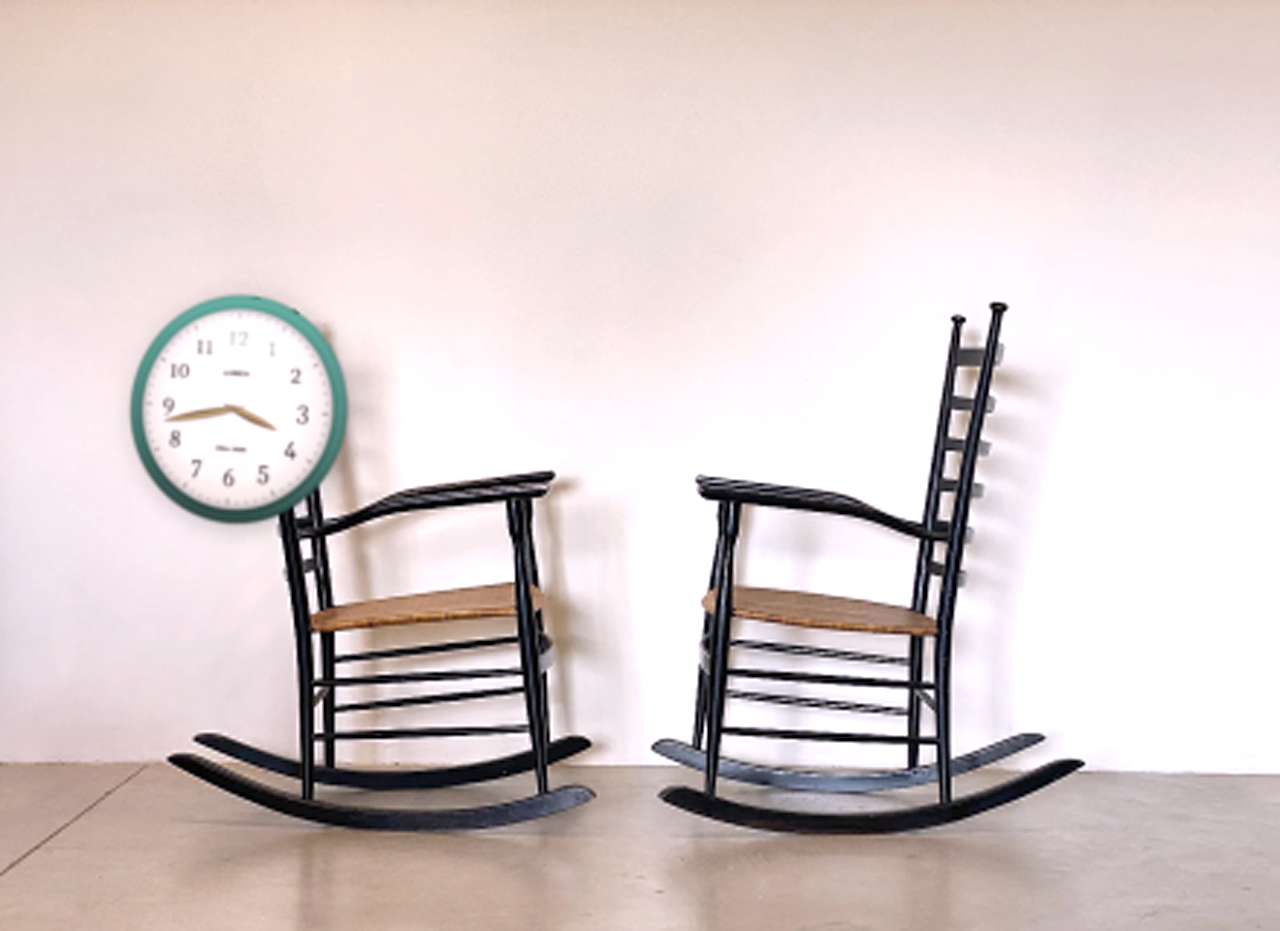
**3:43**
